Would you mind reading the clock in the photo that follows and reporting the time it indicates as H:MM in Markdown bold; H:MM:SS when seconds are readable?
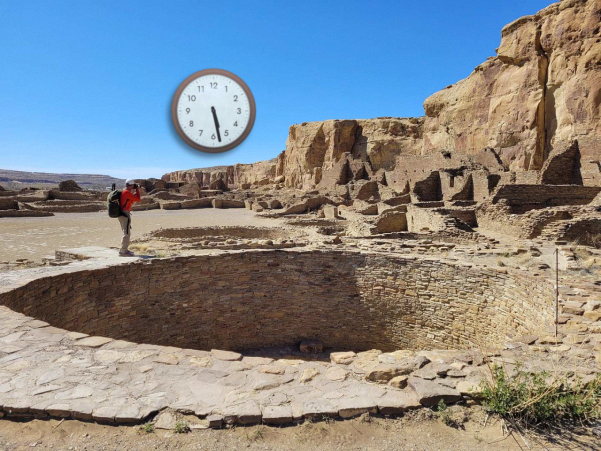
**5:28**
